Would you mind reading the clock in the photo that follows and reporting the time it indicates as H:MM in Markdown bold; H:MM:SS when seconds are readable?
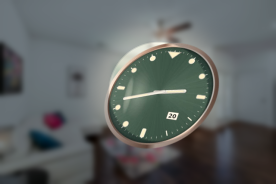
**2:42**
